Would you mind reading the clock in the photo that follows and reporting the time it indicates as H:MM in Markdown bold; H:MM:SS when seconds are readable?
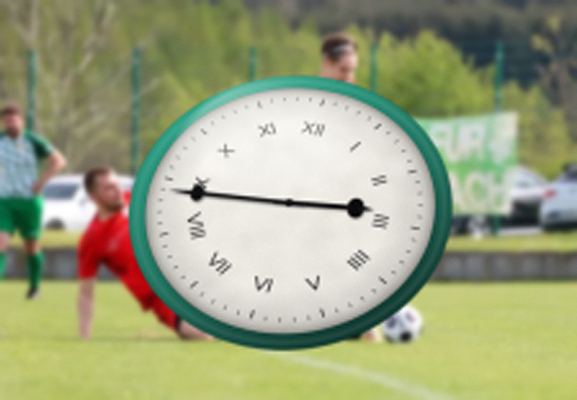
**2:44**
